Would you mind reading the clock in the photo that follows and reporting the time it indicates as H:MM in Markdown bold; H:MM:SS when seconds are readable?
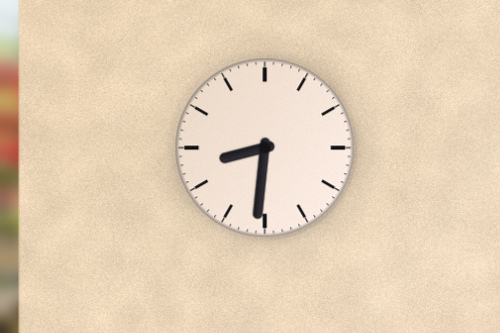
**8:31**
